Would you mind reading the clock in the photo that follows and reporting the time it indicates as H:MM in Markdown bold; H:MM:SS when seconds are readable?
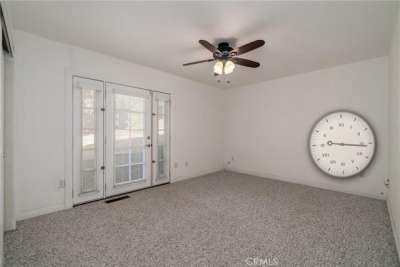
**9:16**
